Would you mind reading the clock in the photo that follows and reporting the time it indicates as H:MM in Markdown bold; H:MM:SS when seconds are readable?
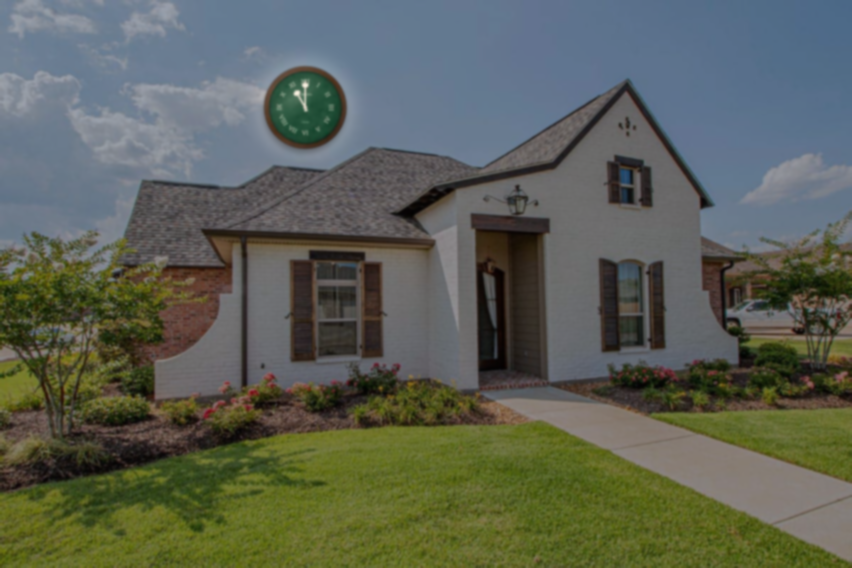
**11:00**
